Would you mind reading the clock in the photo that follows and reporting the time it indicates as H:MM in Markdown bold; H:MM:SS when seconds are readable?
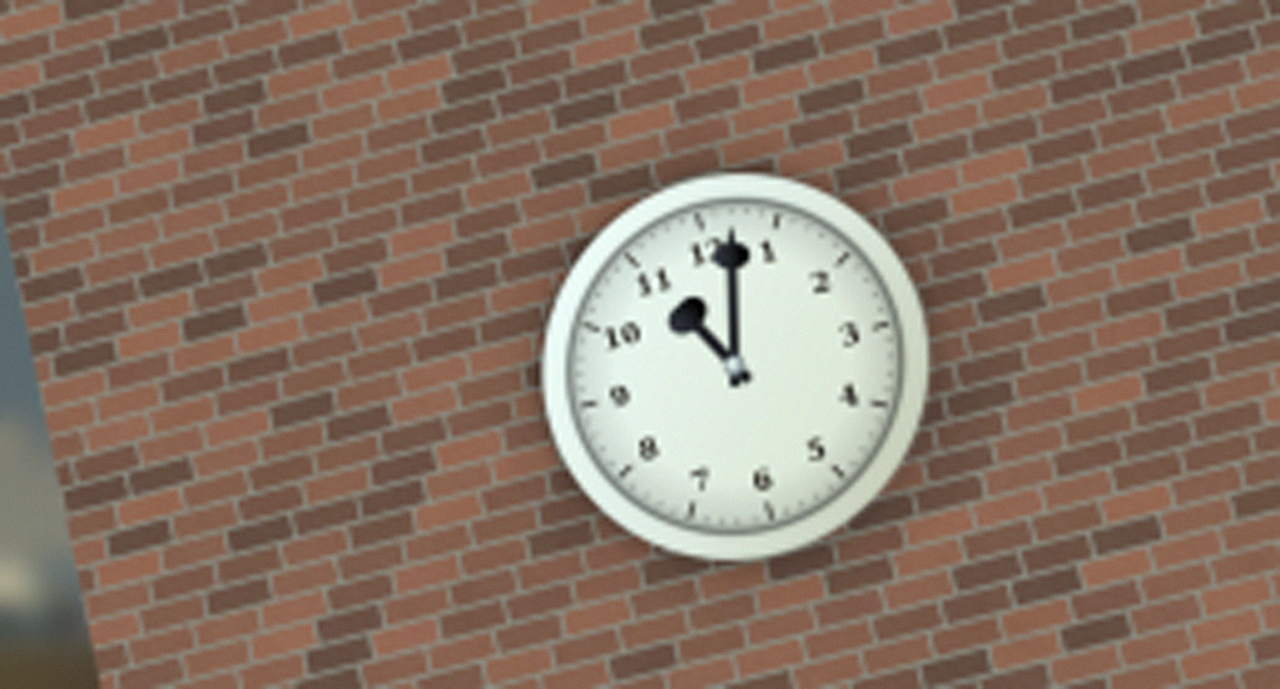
**11:02**
